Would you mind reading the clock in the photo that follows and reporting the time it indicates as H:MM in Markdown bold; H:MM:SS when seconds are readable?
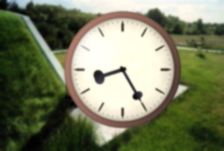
**8:25**
